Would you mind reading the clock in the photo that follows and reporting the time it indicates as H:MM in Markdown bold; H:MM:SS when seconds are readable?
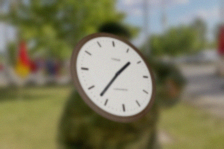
**1:37**
